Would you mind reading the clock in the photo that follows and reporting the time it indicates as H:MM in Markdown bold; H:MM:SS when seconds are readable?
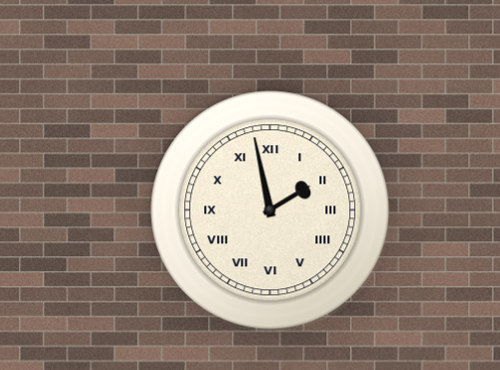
**1:58**
